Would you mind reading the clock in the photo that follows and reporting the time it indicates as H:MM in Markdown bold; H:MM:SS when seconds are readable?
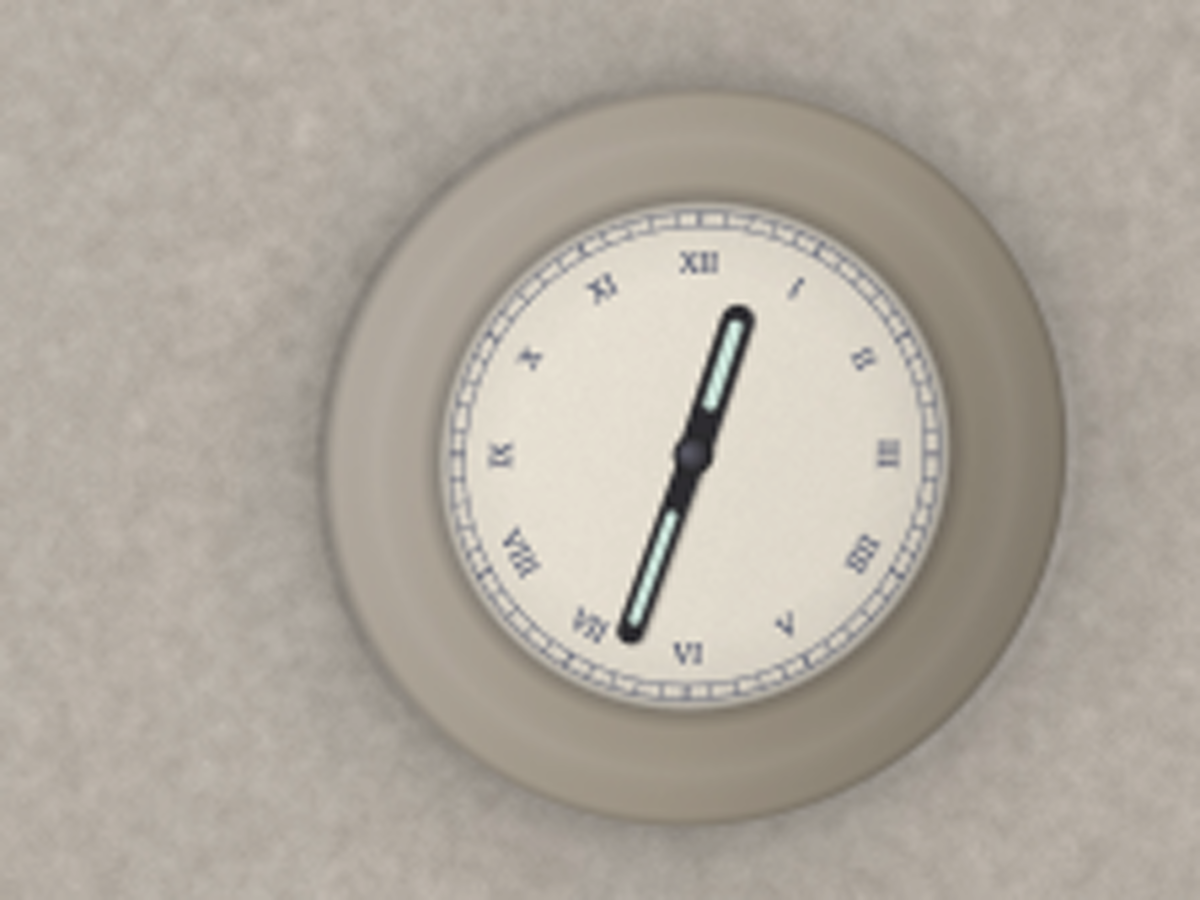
**12:33**
